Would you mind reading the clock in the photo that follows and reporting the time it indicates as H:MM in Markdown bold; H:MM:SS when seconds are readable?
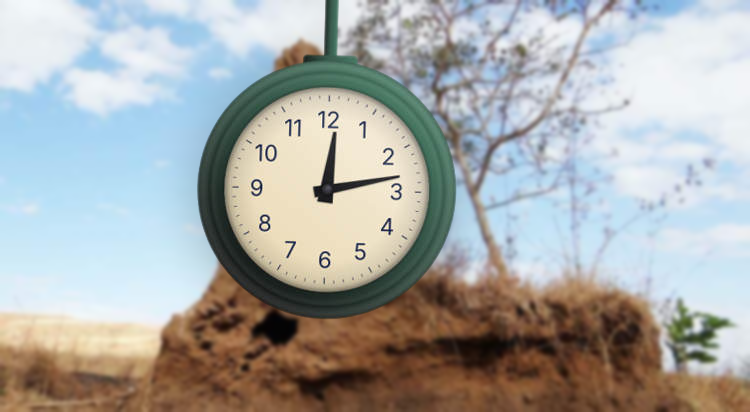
**12:13**
